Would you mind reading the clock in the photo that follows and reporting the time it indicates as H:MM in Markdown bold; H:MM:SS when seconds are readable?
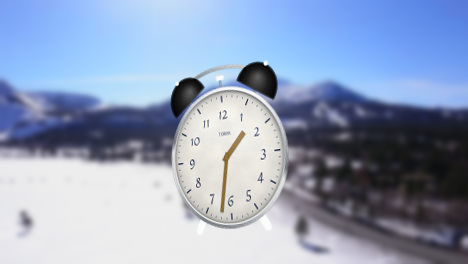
**1:32**
